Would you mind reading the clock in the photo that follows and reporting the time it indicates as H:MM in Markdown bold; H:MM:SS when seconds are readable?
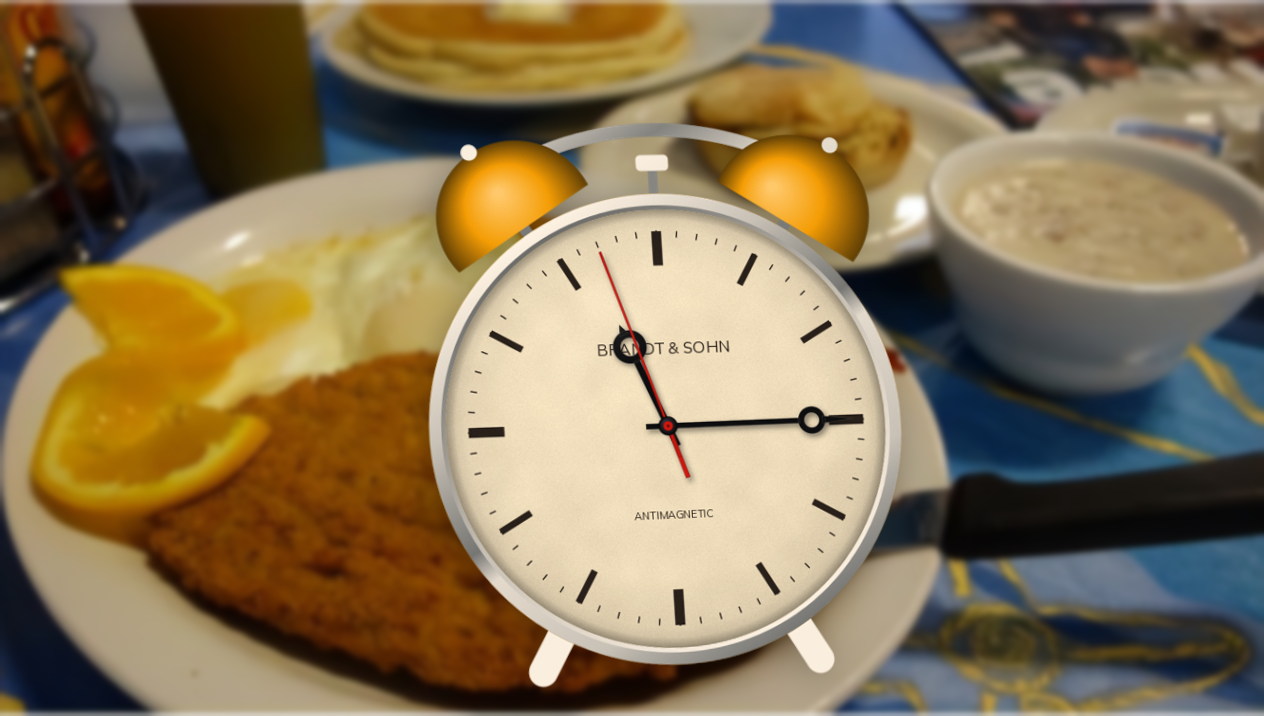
**11:14:57**
